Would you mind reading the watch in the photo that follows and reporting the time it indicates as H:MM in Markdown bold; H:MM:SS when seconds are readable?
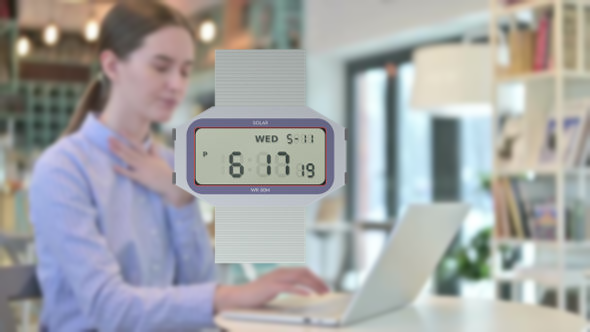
**6:17:19**
